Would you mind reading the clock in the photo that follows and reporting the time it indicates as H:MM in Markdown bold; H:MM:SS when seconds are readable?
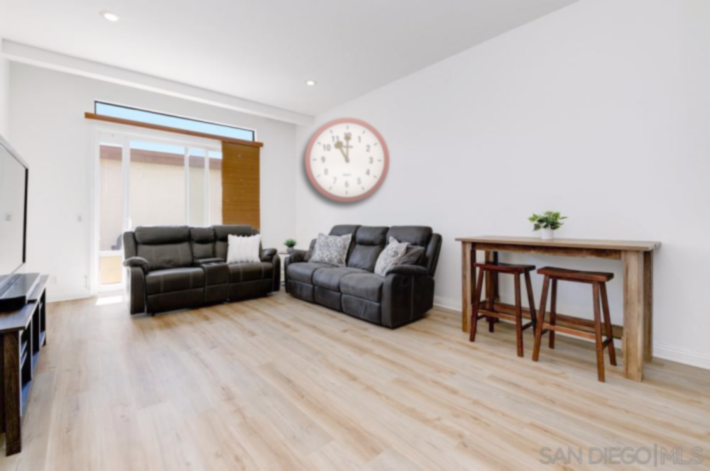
**11:00**
